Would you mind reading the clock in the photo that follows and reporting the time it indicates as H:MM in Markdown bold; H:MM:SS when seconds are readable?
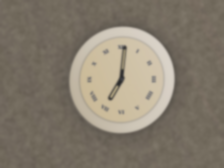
**7:01**
